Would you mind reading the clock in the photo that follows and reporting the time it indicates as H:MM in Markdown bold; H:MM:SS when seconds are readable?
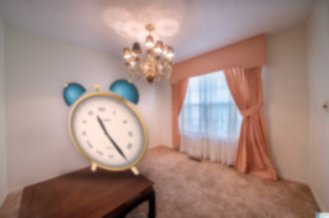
**11:25**
